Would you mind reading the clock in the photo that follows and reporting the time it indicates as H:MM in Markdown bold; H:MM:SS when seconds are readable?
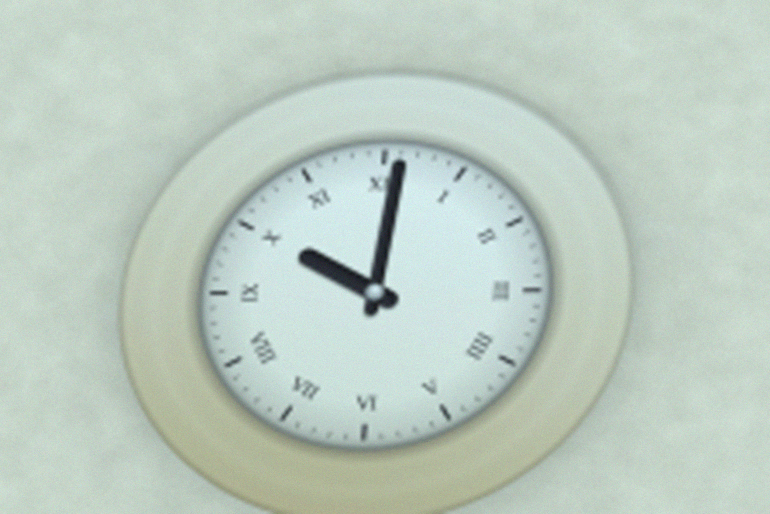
**10:01**
